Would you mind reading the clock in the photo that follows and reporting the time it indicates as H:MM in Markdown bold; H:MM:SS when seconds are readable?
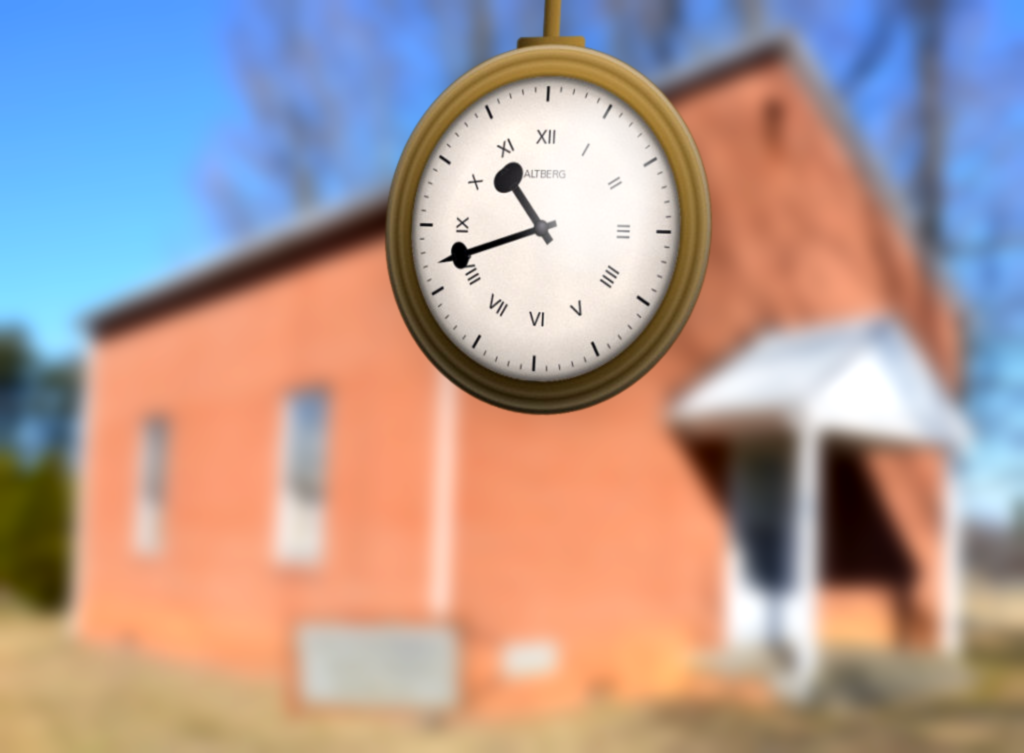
**10:42**
